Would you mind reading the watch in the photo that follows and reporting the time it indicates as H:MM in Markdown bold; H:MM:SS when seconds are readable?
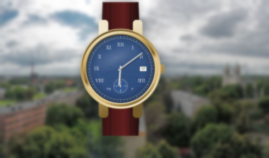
**6:09**
